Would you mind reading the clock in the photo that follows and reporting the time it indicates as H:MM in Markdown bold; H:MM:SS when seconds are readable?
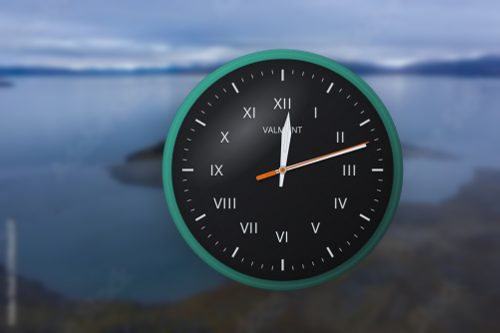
**12:12:12**
